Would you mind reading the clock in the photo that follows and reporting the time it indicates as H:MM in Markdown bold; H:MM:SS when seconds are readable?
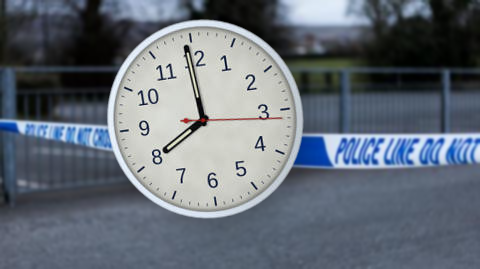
**7:59:16**
